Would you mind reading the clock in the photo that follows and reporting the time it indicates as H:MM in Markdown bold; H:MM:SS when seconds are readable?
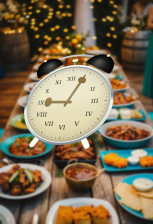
**9:04**
